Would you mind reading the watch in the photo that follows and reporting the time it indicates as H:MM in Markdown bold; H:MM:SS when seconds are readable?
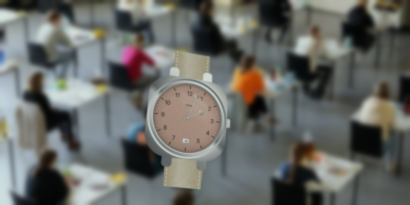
**2:03**
